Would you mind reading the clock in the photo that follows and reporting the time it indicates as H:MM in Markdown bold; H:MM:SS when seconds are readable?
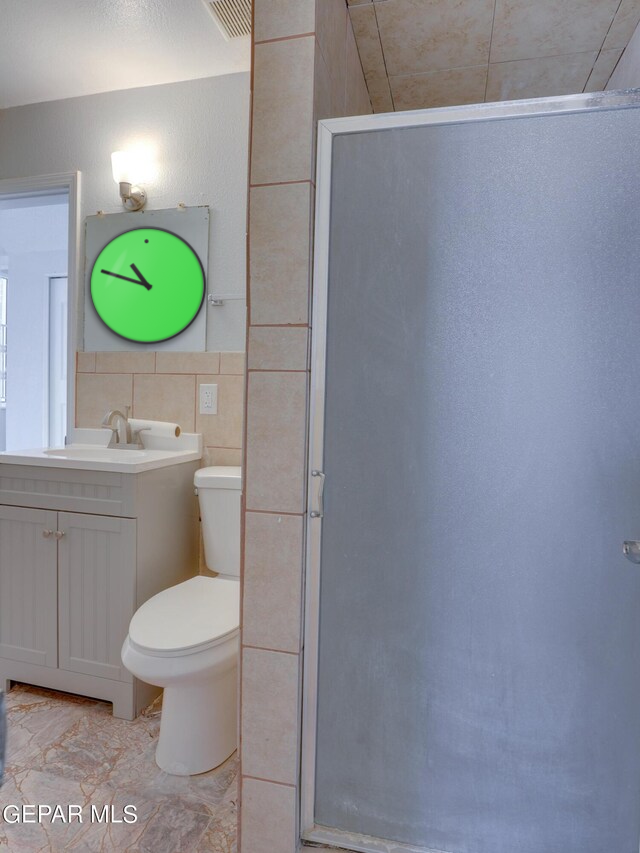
**10:48**
